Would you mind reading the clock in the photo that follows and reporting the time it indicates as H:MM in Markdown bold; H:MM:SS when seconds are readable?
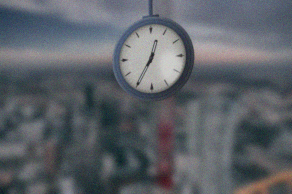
**12:35**
